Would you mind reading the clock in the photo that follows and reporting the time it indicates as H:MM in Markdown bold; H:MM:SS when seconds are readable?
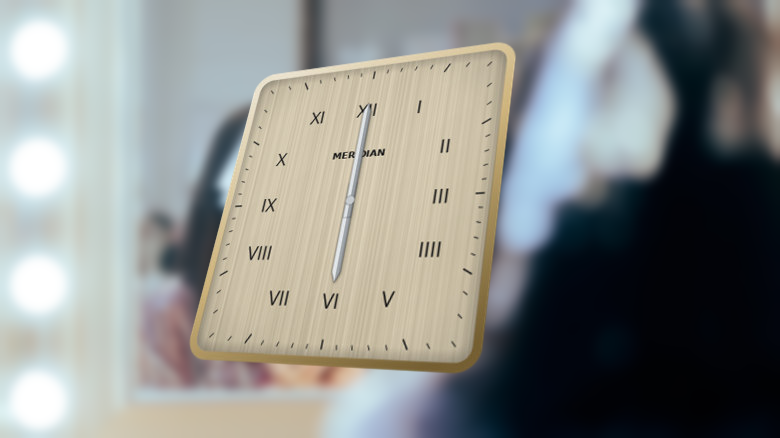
**6:00**
